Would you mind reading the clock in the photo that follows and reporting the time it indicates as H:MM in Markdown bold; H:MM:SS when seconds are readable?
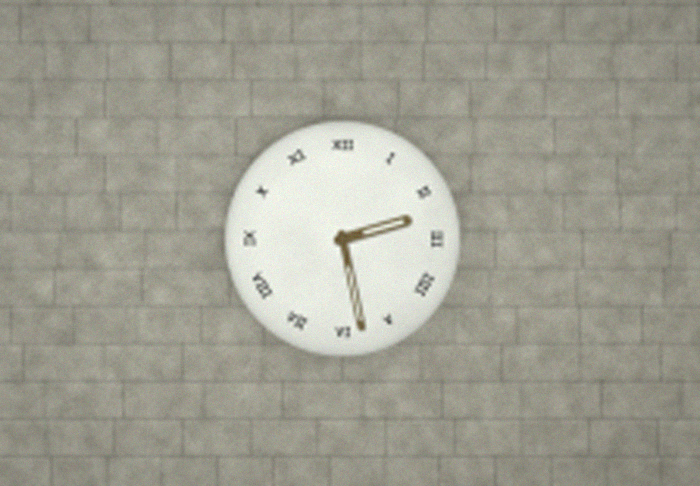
**2:28**
